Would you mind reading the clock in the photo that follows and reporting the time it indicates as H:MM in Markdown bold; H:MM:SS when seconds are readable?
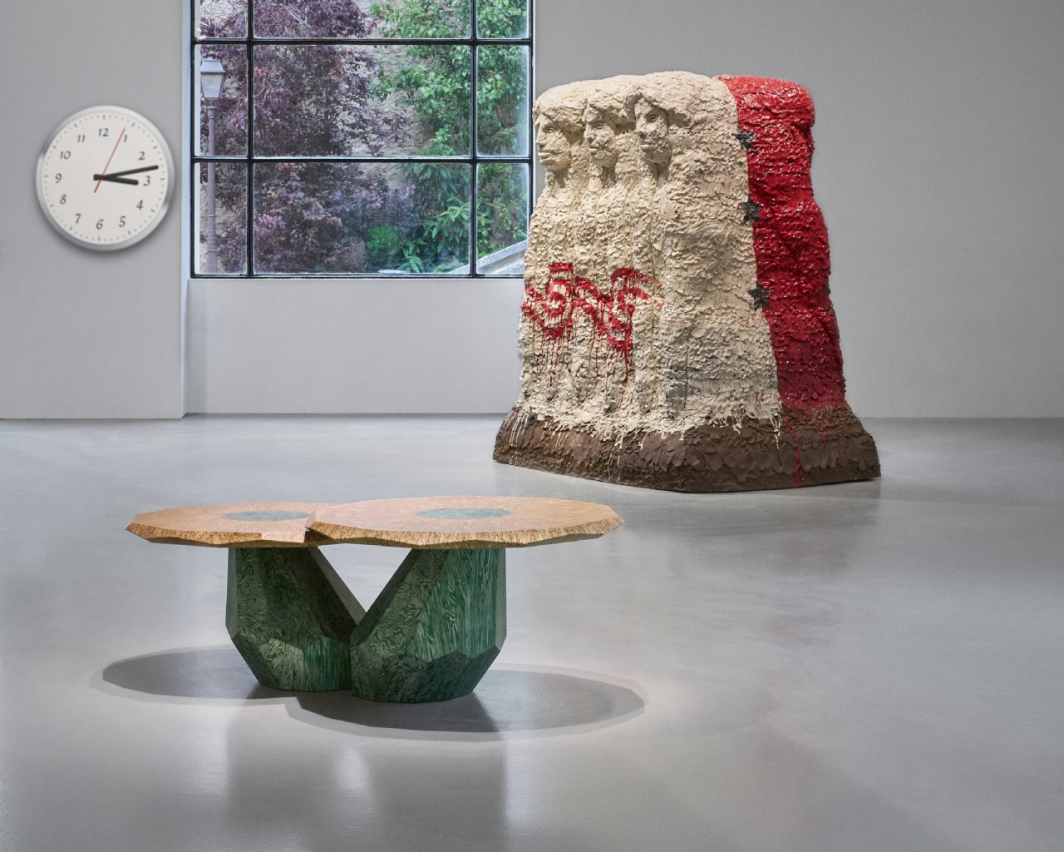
**3:13:04**
